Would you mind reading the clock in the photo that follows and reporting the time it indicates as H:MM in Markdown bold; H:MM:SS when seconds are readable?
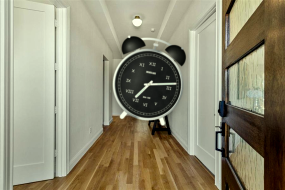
**7:13**
